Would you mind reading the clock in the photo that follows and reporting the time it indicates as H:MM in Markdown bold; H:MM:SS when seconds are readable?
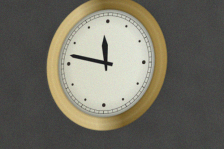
**11:47**
